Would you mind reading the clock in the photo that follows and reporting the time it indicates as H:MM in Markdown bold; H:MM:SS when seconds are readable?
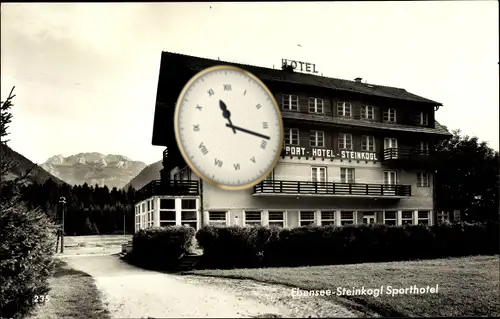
**11:18**
